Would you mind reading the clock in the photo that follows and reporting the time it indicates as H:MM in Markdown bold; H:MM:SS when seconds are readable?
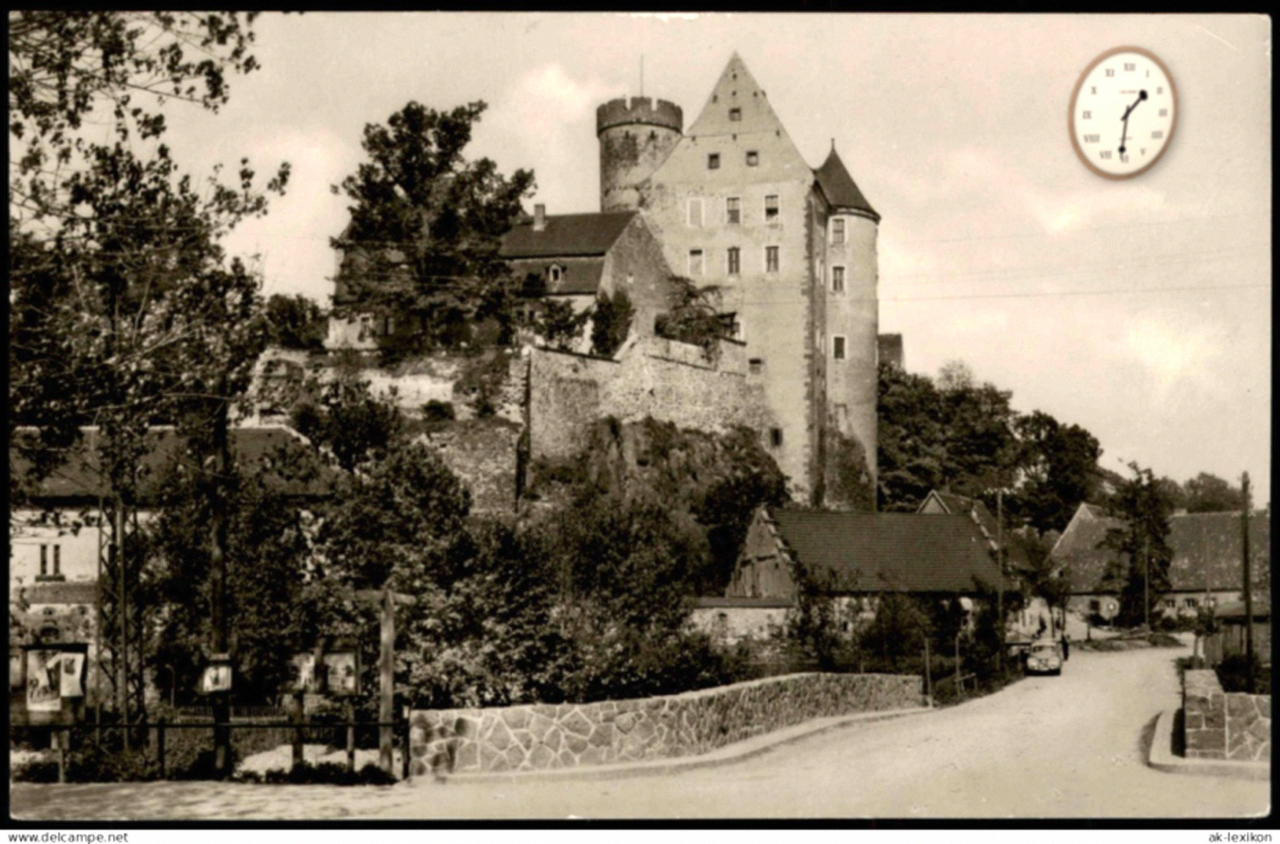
**1:31**
